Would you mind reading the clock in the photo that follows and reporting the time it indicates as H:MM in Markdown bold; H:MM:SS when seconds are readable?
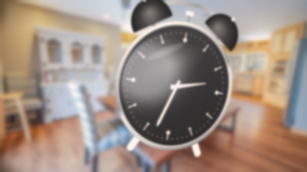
**2:33**
